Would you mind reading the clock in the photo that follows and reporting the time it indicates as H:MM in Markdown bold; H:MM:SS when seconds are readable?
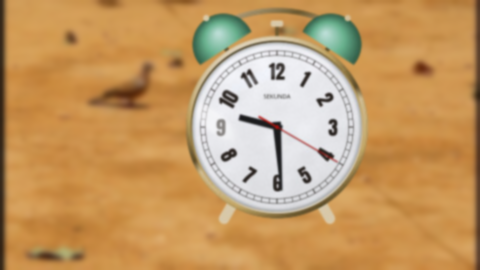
**9:29:20**
